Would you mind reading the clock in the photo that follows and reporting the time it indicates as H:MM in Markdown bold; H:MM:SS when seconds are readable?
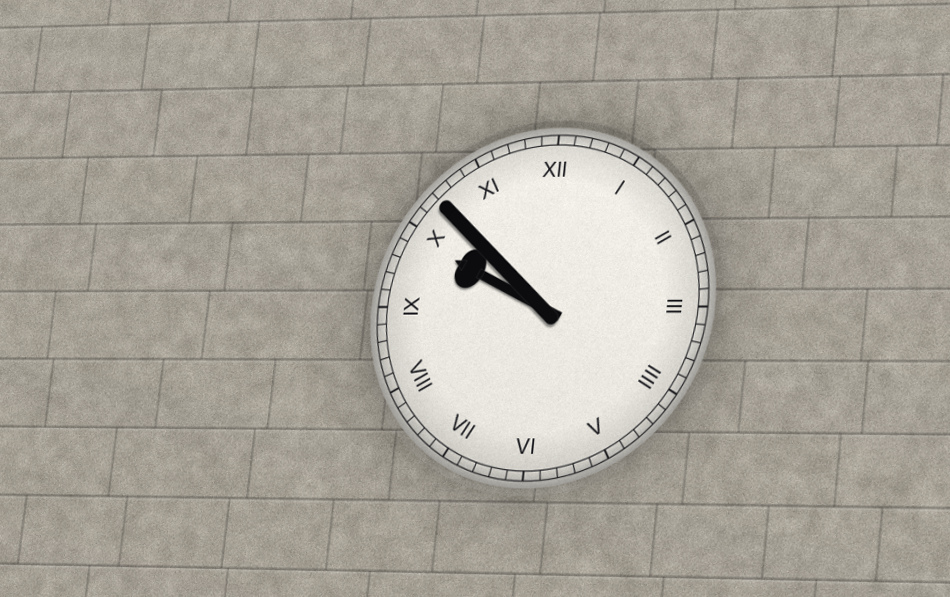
**9:52**
